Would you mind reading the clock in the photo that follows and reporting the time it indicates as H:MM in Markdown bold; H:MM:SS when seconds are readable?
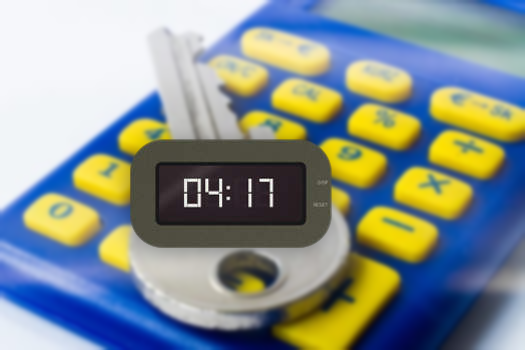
**4:17**
